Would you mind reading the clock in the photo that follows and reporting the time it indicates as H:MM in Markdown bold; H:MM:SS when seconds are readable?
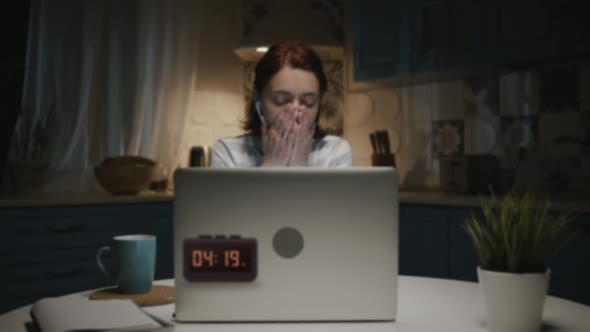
**4:19**
